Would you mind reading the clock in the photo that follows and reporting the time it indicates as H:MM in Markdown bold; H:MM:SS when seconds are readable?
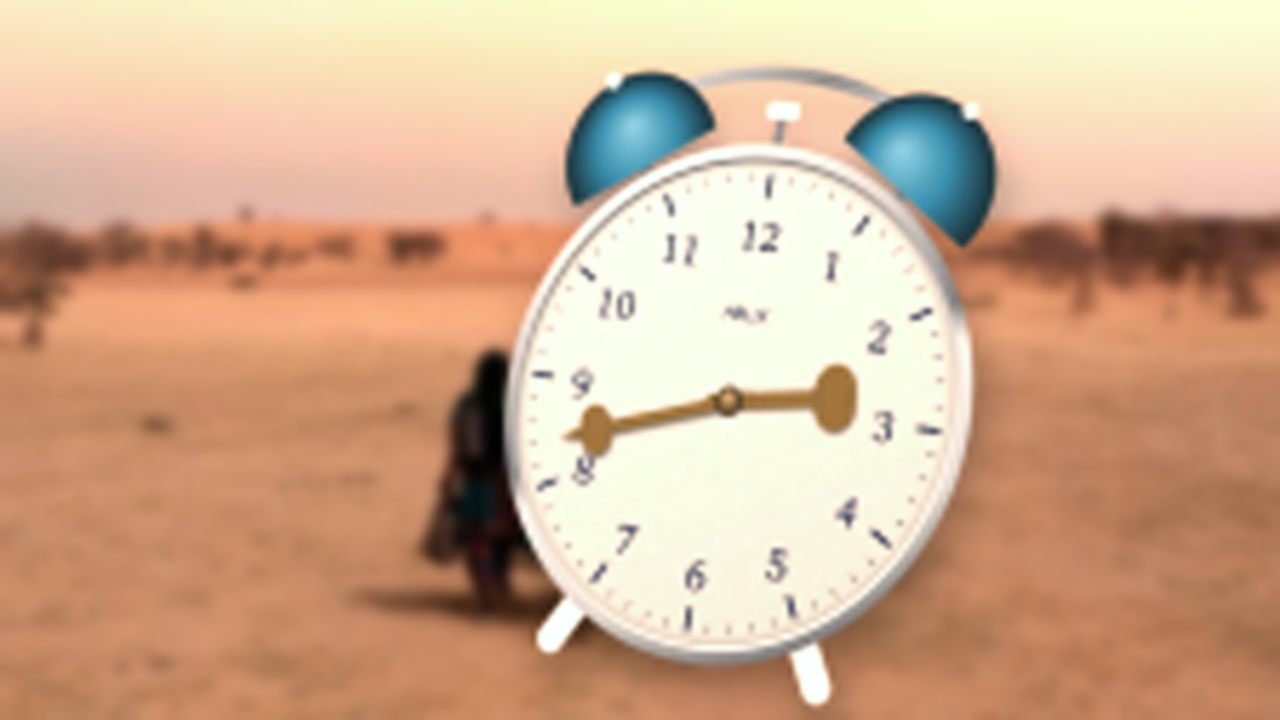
**2:42**
